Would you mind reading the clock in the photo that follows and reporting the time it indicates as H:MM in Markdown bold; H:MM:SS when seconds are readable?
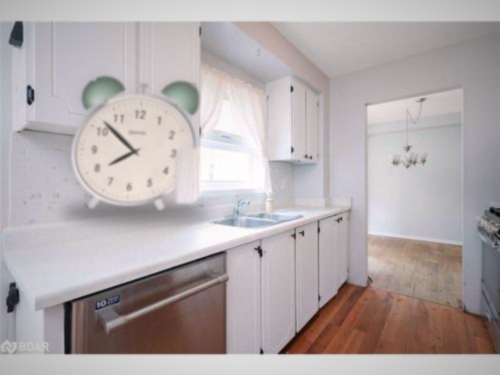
**7:52**
